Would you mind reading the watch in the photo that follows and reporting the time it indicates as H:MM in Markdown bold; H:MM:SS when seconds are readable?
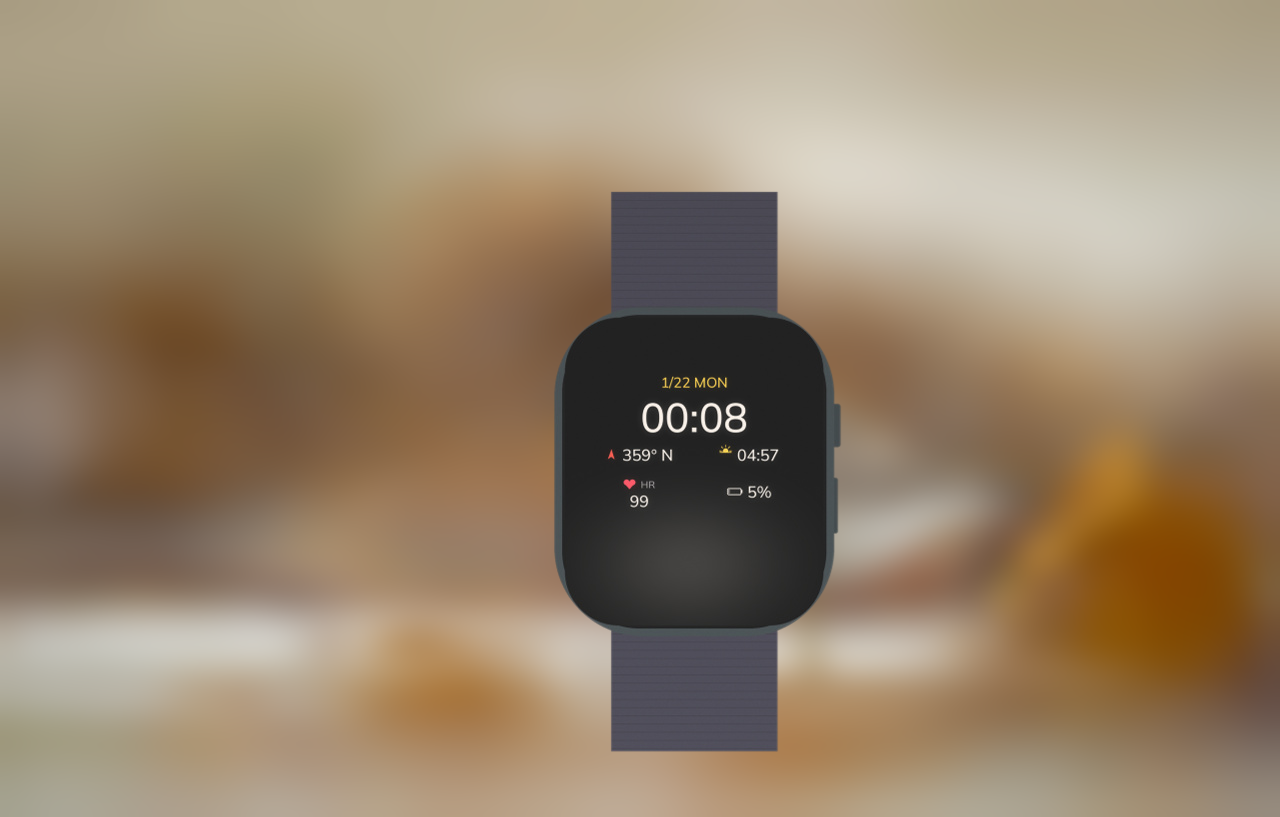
**0:08**
